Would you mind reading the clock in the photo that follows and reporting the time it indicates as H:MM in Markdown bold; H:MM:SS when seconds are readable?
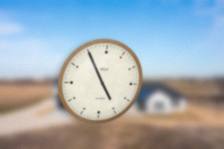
**4:55**
